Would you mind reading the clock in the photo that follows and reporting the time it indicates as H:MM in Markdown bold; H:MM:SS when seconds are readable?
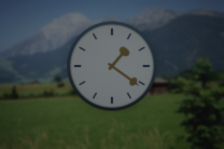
**1:21**
